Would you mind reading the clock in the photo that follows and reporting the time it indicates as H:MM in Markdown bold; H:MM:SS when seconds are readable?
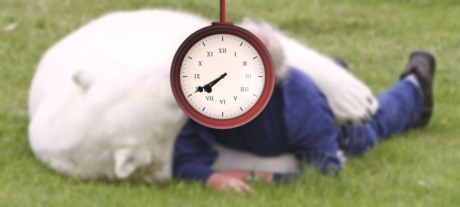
**7:40**
